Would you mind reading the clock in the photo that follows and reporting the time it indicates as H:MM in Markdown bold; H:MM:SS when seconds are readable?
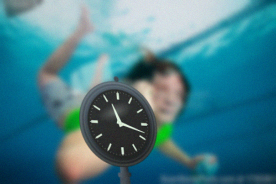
**11:18**
